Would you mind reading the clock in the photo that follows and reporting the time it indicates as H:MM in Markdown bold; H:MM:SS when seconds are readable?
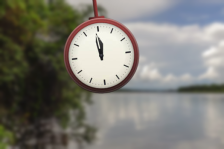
**11:59**
